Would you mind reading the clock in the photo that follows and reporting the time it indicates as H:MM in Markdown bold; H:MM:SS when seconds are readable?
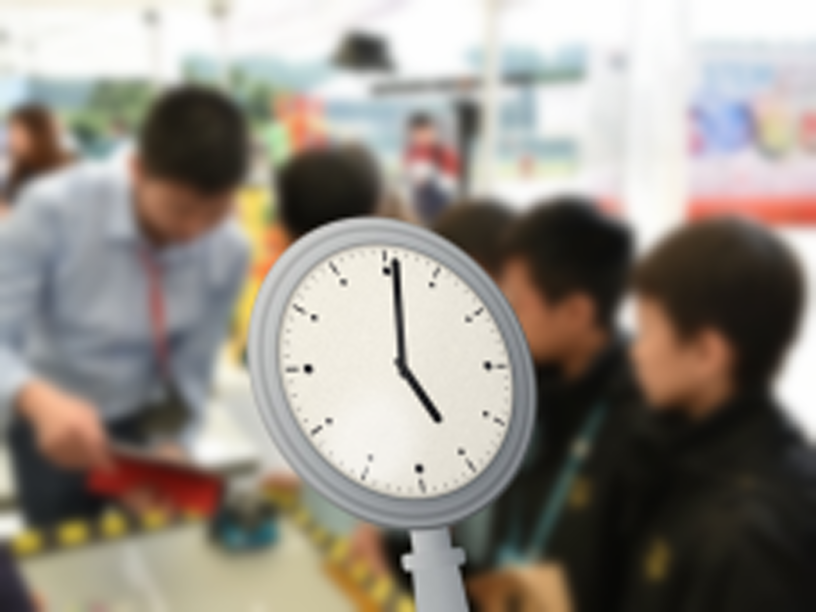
**5:01**
